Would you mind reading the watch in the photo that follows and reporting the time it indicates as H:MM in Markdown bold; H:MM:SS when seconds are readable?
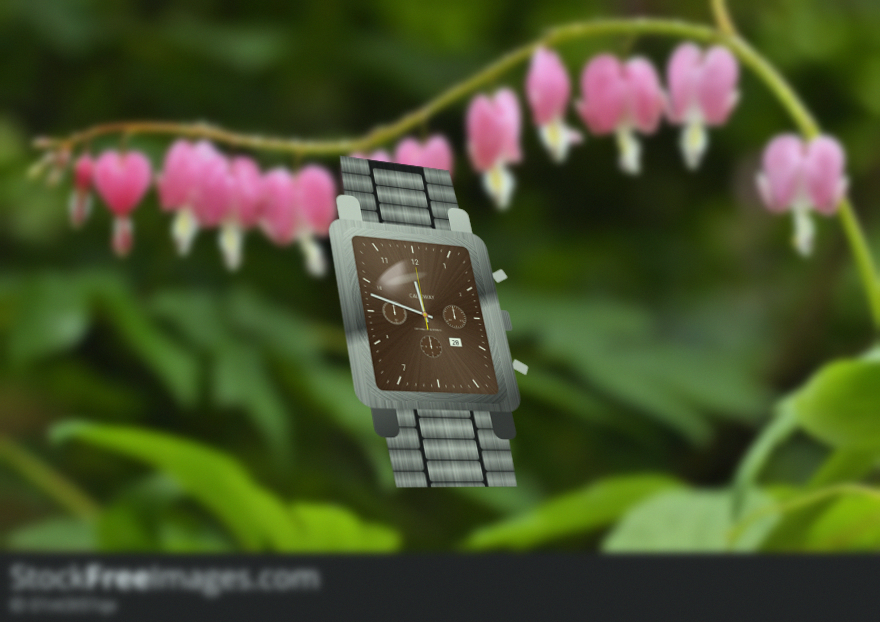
**11:48**
